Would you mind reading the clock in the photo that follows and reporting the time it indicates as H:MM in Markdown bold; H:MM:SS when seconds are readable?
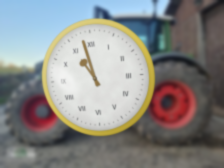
**10:58**
